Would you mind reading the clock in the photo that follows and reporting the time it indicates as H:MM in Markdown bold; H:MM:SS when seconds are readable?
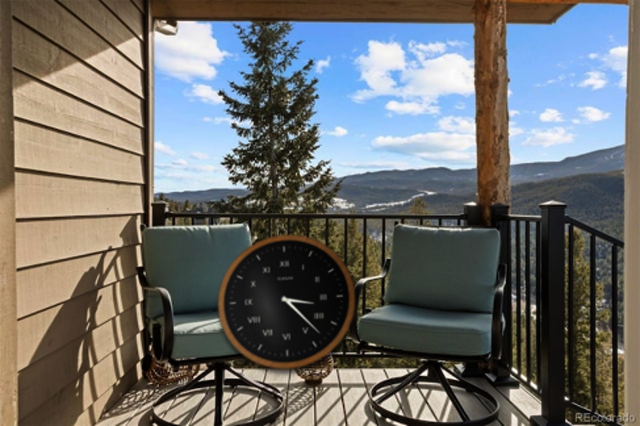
**3:23**
